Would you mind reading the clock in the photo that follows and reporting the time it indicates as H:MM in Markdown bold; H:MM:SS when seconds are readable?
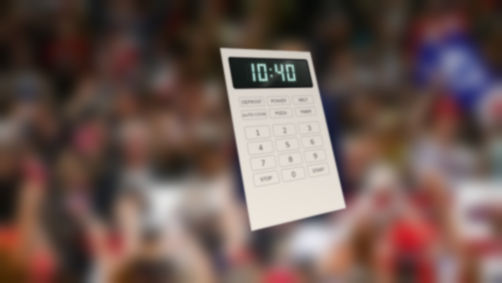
**10:40**
